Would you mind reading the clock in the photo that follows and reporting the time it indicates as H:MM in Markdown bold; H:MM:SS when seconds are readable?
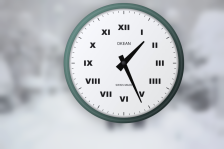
**1:26**
